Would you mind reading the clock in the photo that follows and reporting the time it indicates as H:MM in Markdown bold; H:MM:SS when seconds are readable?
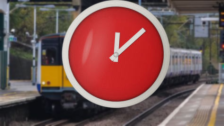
**12:08**
